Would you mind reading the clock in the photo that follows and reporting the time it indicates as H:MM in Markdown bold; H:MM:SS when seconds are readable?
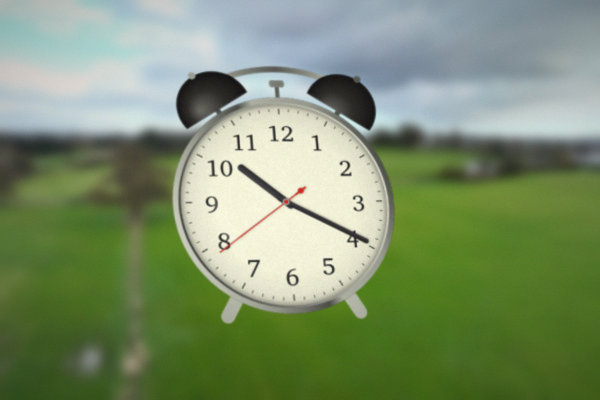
**10:19:39**
